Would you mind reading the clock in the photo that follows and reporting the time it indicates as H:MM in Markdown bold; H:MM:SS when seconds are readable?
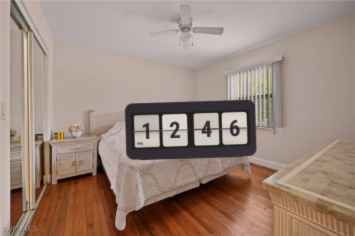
**12:46**
